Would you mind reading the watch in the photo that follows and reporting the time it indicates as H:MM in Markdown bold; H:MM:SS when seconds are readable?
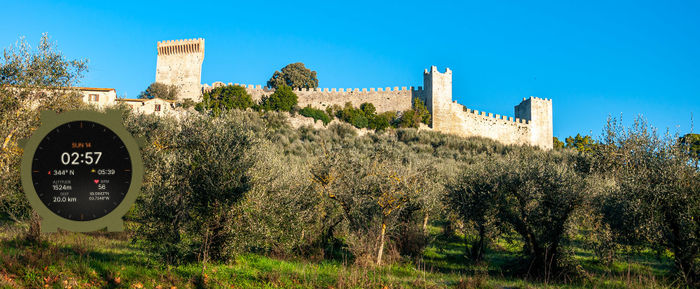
**2:57**
